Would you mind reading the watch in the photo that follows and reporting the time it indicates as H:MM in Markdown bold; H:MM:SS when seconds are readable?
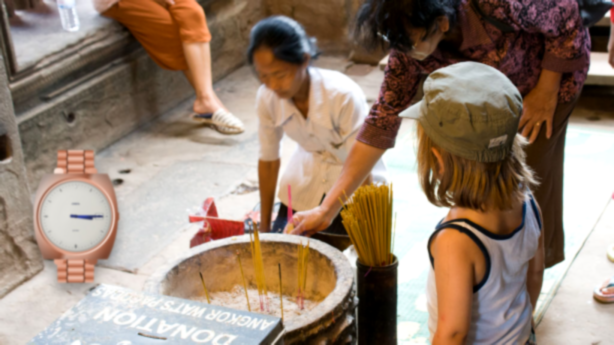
**3:15**
